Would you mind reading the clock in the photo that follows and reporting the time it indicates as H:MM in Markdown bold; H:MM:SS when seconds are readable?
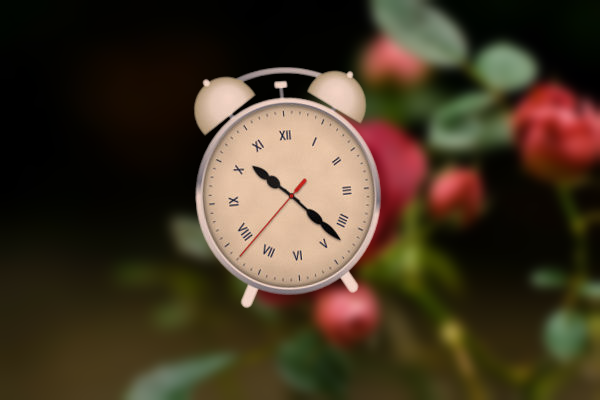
**10:22:38**
